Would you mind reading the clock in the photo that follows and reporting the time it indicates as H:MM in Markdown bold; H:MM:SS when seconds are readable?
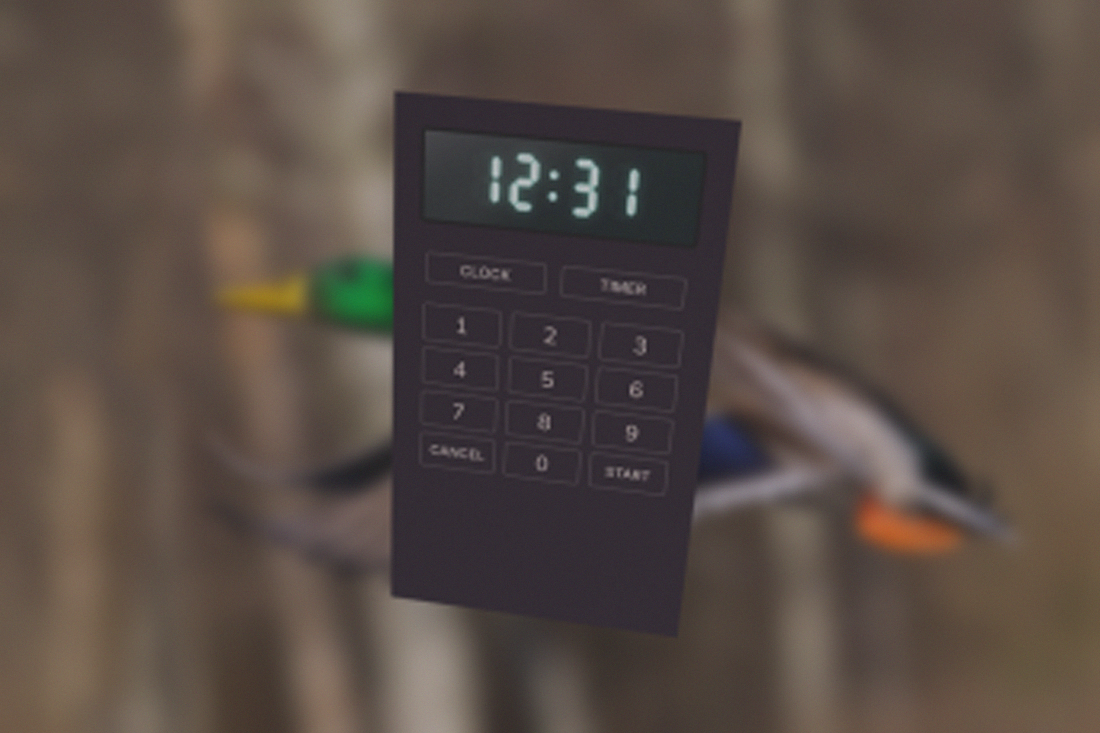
**12:31**
